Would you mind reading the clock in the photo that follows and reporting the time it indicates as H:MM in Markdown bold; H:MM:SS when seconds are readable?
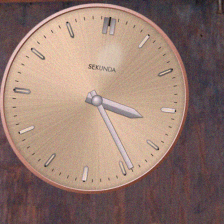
**3:24**
